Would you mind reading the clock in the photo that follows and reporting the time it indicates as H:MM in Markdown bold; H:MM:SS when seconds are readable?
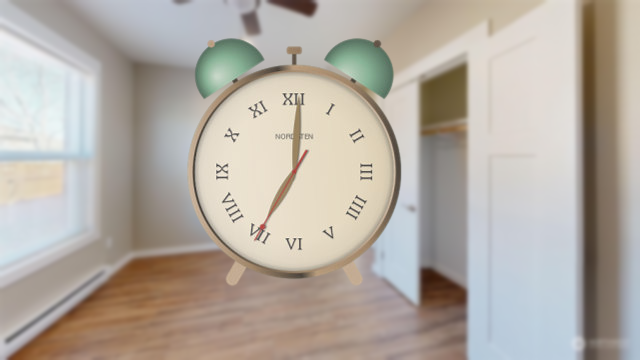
**7:00:35**
